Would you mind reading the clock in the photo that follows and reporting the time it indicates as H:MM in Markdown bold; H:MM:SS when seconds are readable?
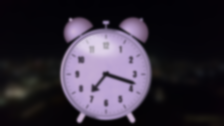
**7:18**
